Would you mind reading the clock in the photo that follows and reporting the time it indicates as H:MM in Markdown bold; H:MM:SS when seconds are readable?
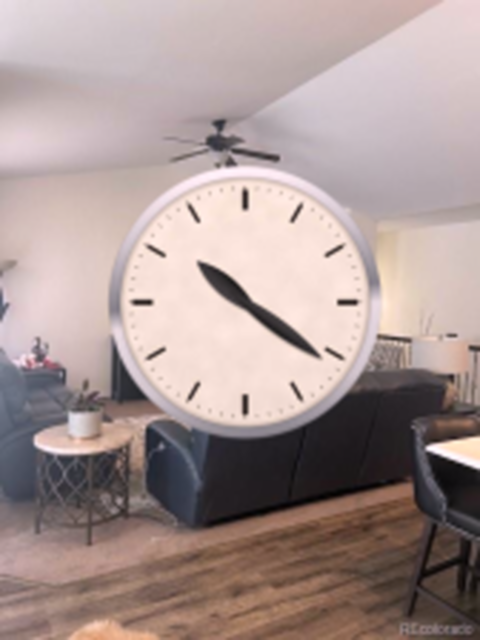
**10:21**
